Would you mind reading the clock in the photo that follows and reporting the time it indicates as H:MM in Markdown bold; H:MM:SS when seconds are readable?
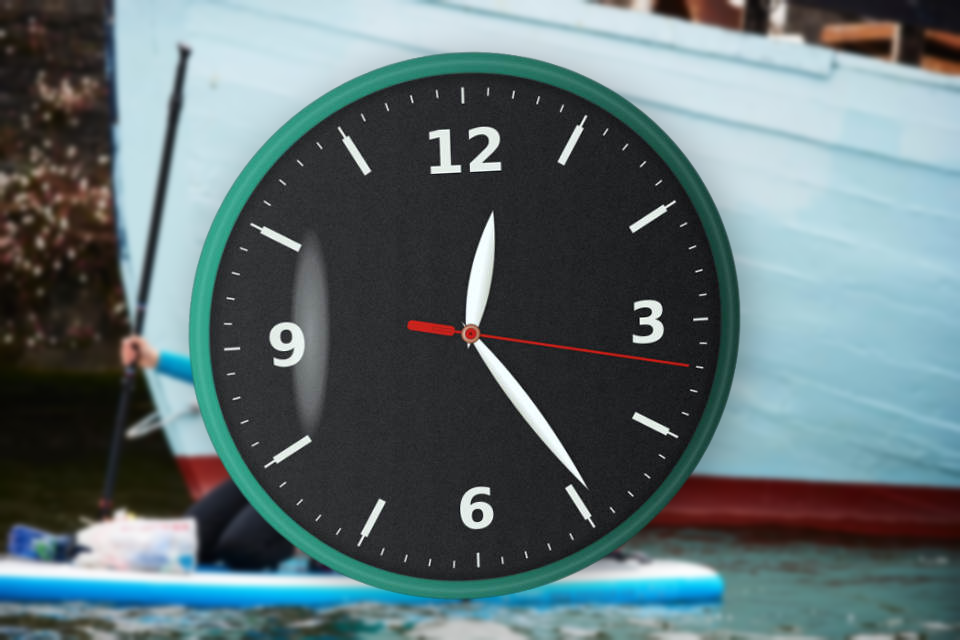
**12:24:17**
